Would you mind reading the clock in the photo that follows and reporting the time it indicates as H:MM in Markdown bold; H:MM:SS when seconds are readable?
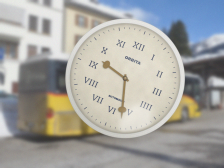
**9:27**
